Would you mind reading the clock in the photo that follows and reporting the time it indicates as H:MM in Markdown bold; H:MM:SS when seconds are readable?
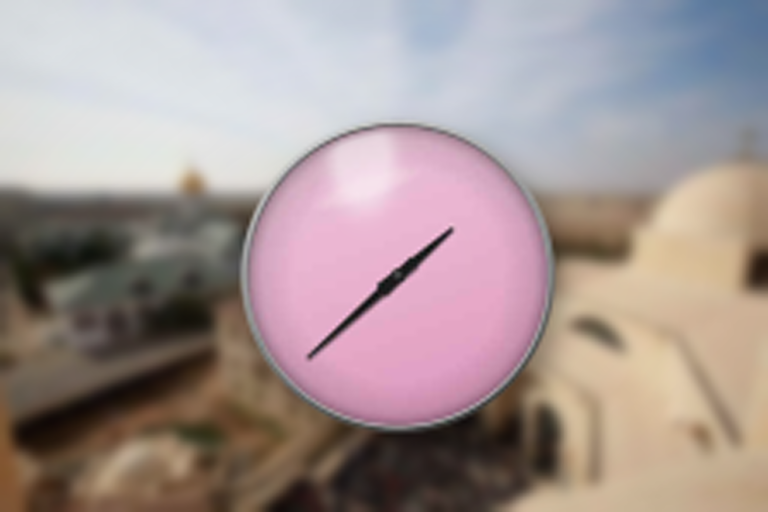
**1:38**
